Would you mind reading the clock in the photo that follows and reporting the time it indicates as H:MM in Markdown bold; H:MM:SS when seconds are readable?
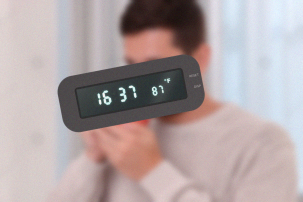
**16:37**
